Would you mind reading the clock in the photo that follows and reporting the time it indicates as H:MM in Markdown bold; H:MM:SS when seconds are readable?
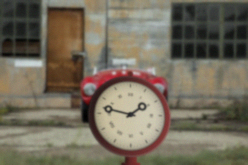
**1:47**
